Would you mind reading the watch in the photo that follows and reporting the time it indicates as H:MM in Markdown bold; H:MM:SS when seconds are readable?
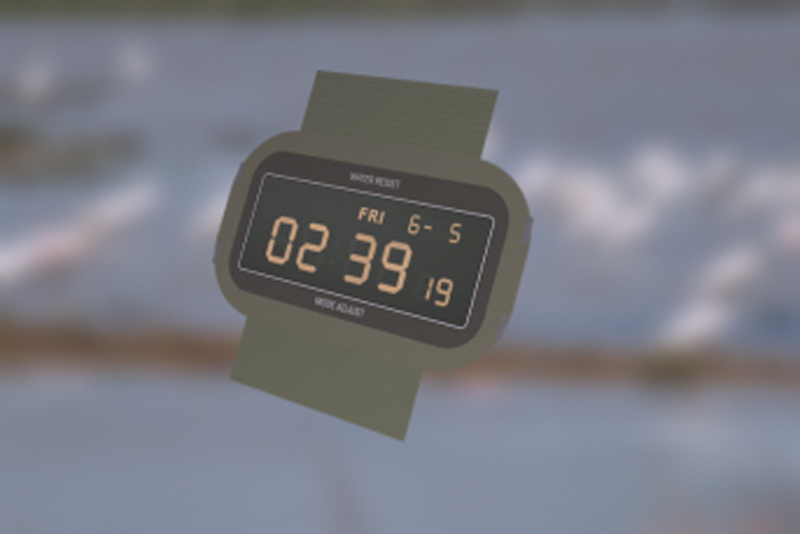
**2:39:19**
